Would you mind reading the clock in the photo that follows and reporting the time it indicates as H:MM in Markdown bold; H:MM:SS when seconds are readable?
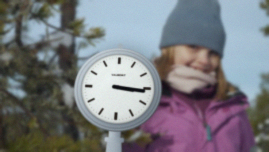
**3:16**
